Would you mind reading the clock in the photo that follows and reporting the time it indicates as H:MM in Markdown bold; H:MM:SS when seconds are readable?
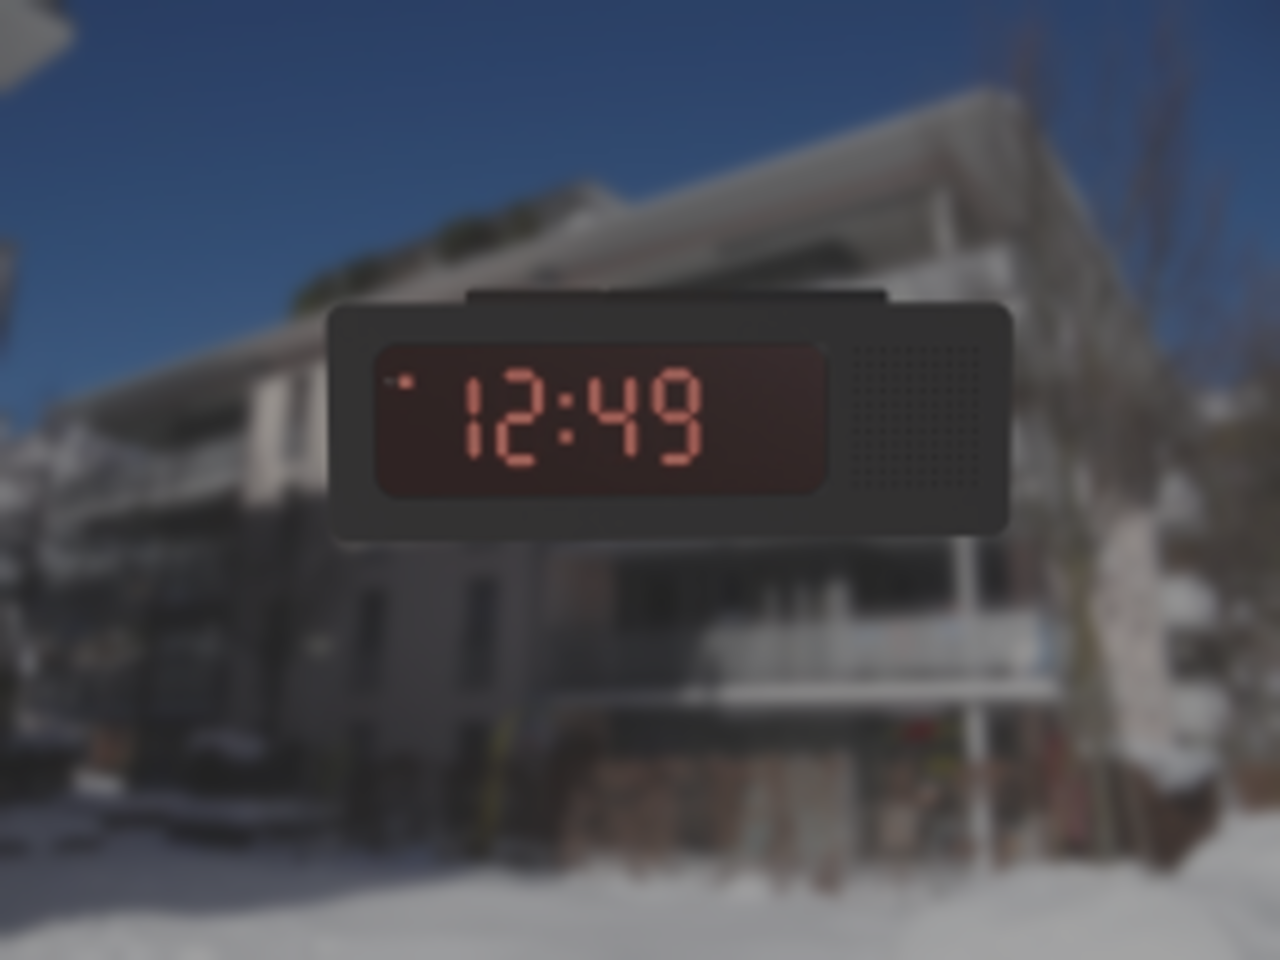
**12:49**
